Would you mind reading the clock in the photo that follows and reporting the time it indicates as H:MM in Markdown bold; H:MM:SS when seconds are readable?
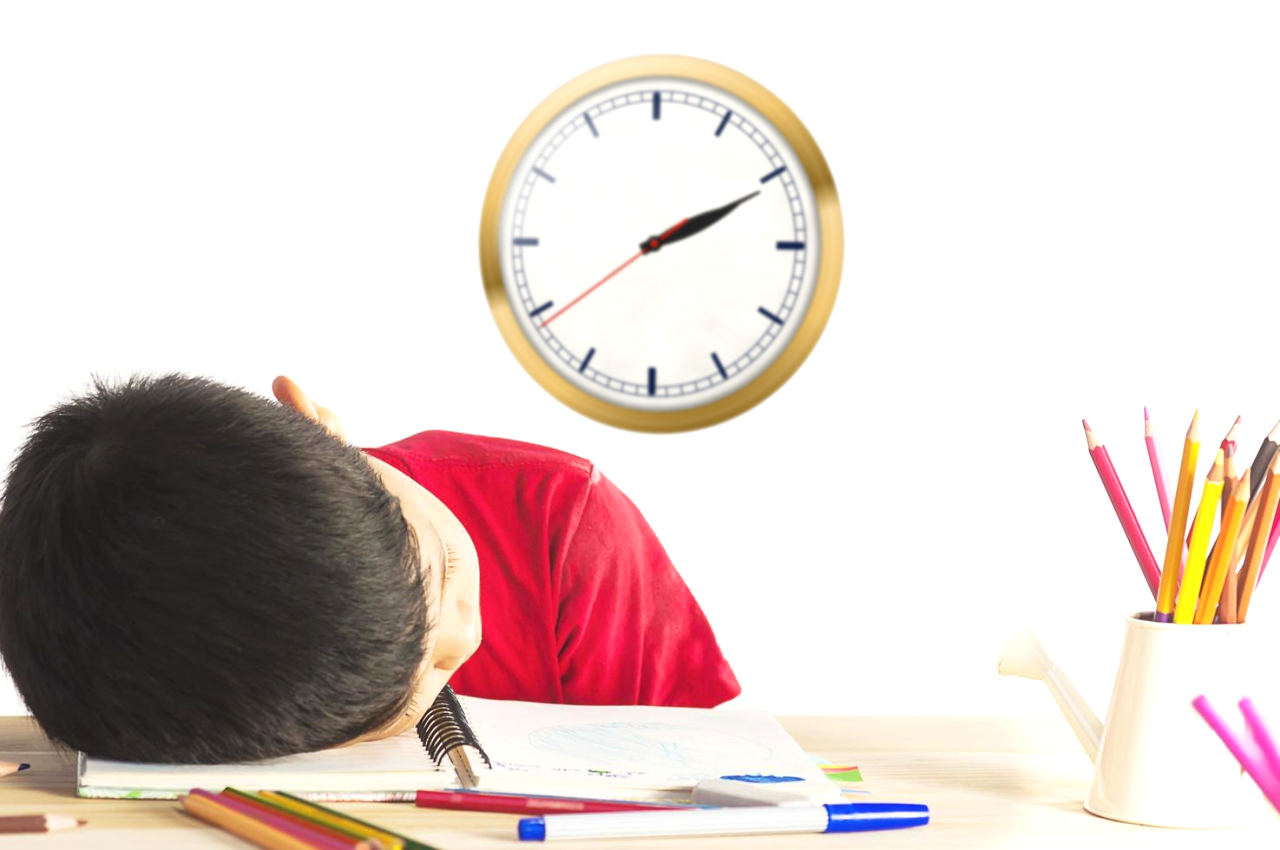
**2:10:39**
